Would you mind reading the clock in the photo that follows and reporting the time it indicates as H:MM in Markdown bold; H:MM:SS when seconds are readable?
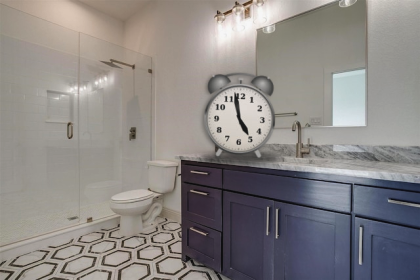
**4:58**
